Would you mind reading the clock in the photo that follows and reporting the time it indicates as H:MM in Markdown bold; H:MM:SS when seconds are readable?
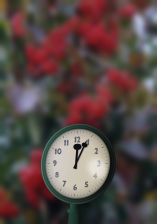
**12:04**
